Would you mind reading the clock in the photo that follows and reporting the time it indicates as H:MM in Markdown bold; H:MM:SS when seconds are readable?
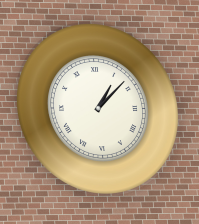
**1:08**
